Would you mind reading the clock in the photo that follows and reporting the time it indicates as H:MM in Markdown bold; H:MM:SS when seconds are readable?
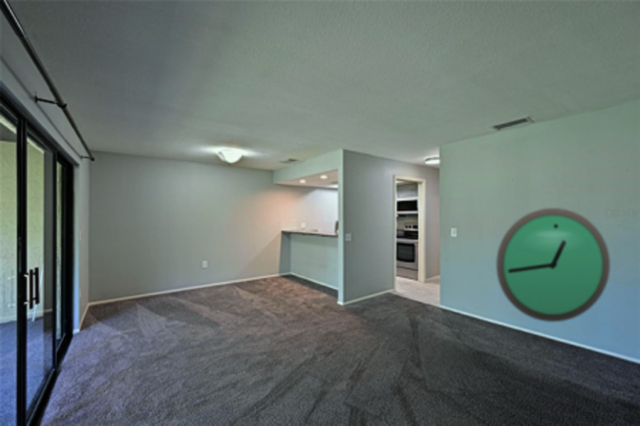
**12:43**
